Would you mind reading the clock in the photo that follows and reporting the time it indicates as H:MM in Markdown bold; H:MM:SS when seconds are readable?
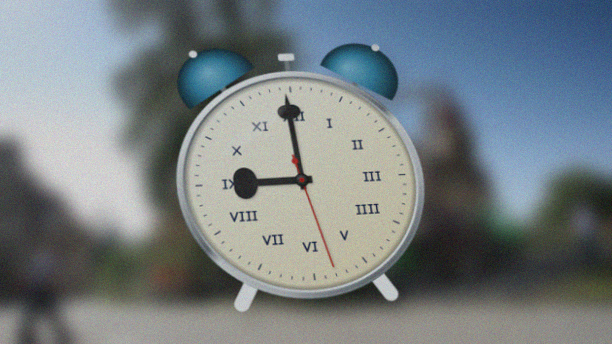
**8:59:28**
